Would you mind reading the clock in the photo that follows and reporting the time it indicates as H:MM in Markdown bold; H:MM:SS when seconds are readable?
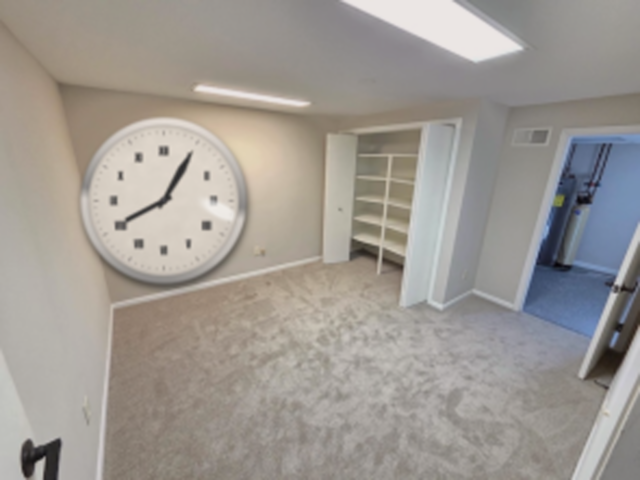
**8:05**
